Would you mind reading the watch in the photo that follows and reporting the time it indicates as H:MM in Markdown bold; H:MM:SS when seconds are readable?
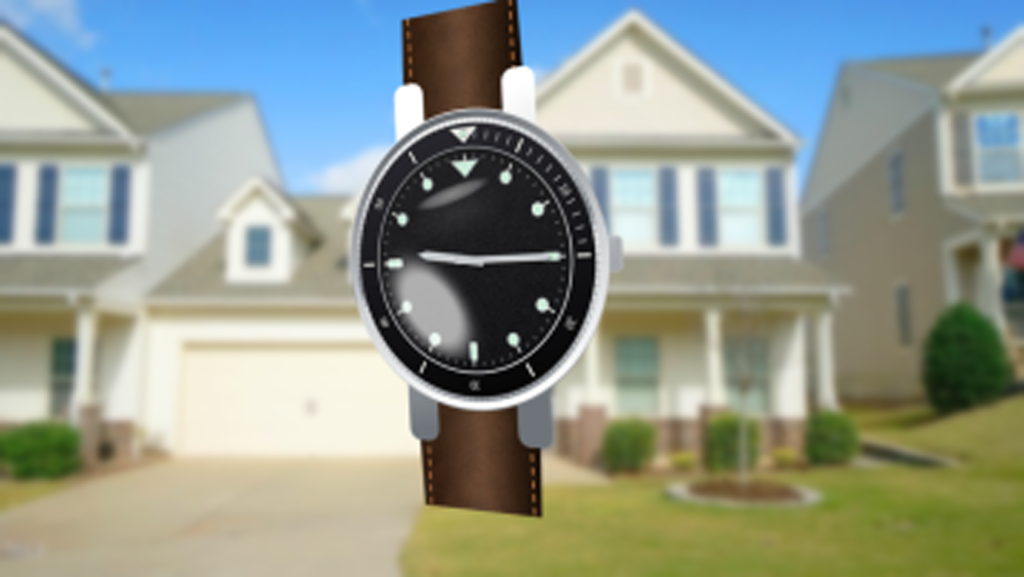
**9:15**
